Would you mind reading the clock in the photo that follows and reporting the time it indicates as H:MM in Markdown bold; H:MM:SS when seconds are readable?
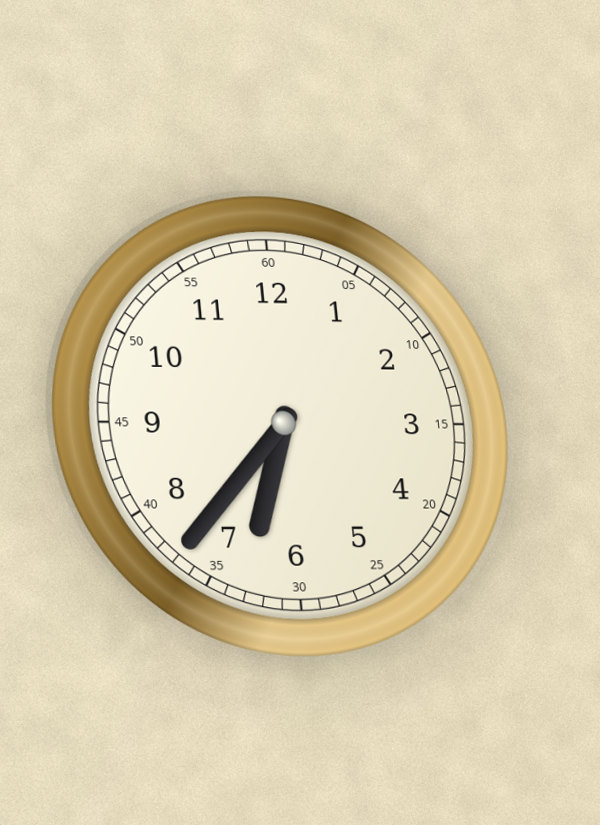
**6:37**
